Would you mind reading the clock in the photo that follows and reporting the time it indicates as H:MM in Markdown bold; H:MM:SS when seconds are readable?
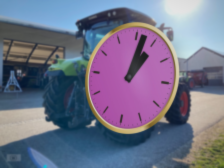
**1:02**
